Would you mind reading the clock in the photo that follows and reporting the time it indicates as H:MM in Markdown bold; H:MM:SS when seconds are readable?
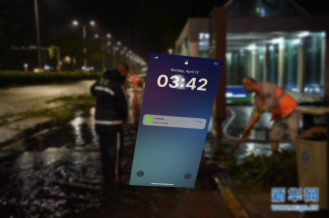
**3:42**
